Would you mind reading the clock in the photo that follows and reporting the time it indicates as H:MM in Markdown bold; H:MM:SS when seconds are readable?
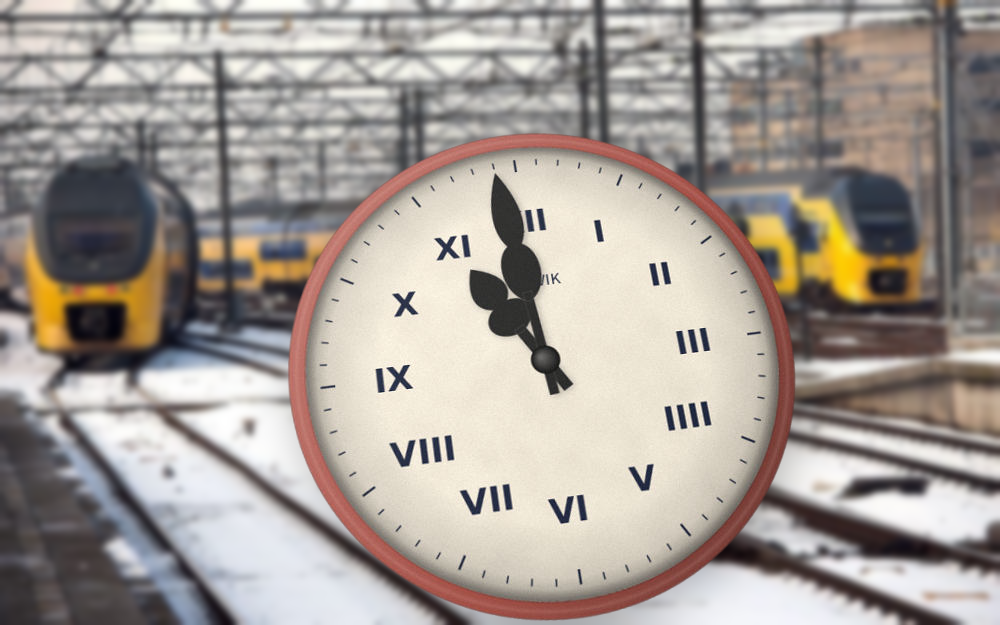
**10:59**
